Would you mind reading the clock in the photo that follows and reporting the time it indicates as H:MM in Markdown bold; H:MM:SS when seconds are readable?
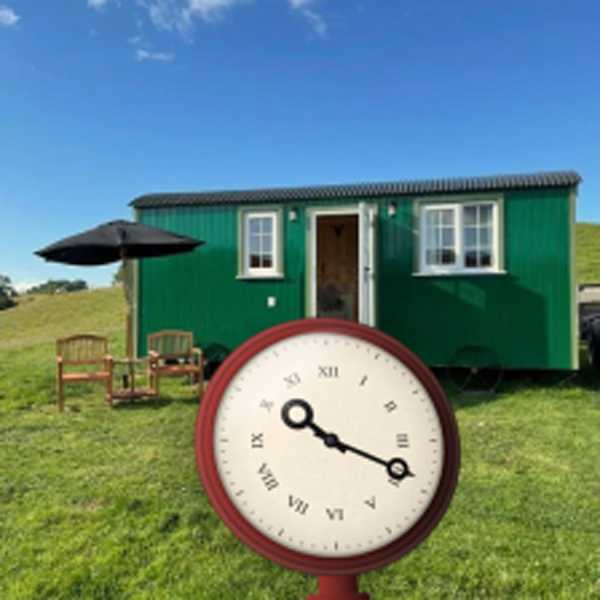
**10:19**
